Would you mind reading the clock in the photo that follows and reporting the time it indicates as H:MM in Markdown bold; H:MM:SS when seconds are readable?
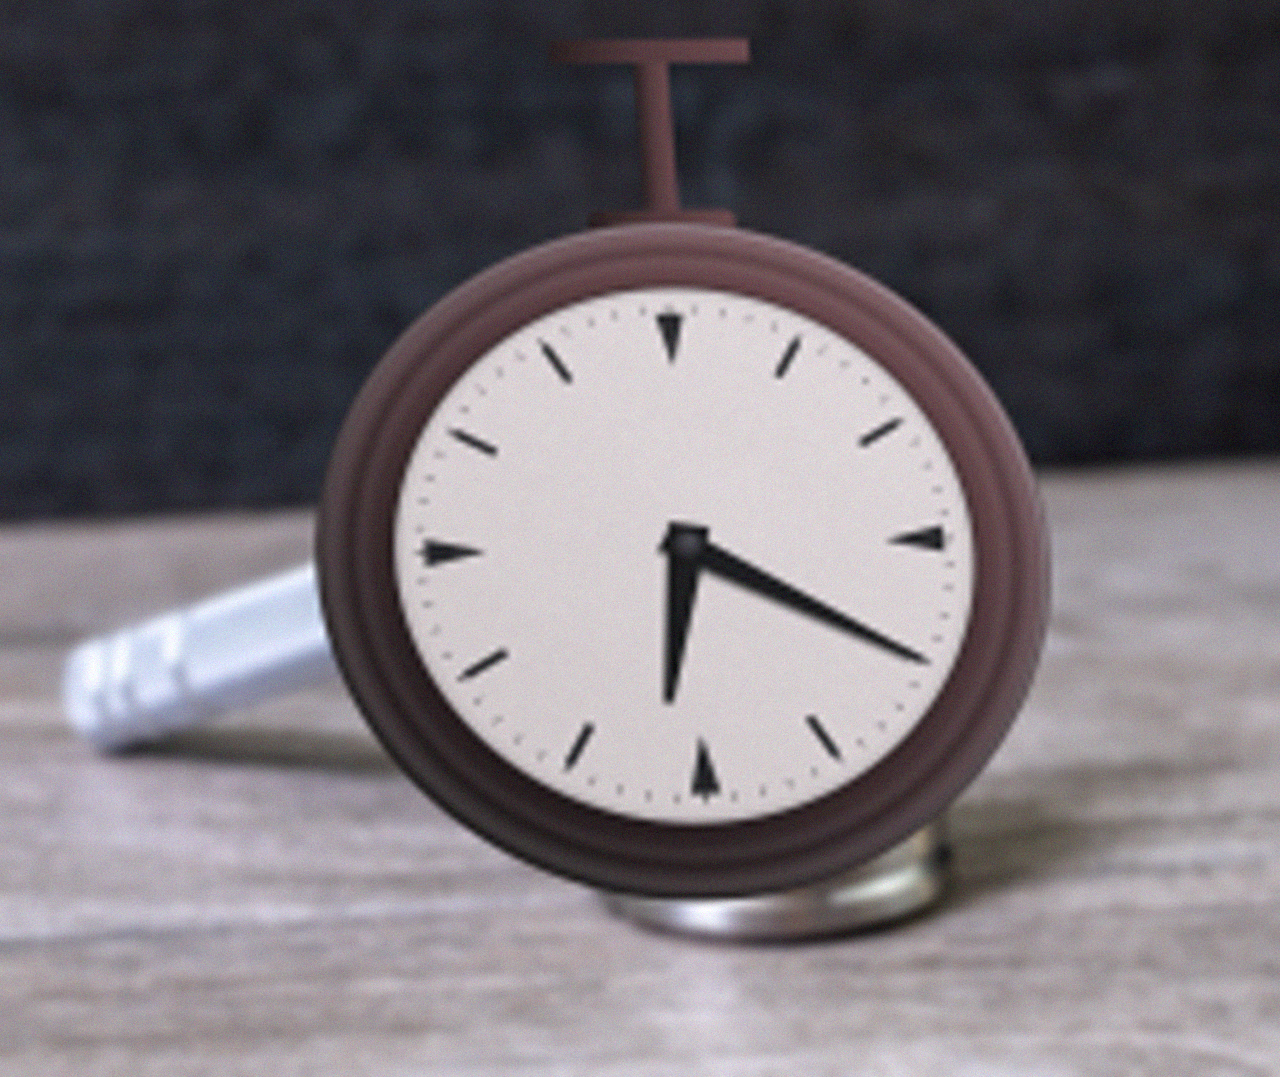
**6:20**
